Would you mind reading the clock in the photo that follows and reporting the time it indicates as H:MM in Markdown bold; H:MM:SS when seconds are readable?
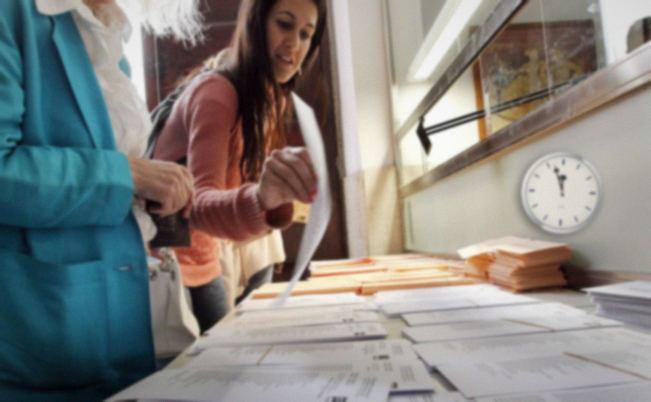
**11:57**
